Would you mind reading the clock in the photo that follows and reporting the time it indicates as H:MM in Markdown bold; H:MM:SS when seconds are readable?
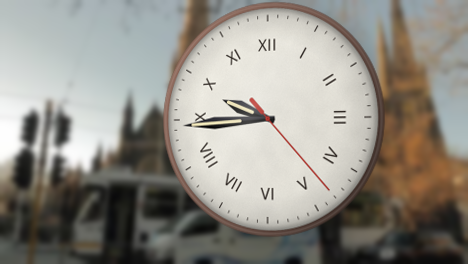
**9:44:23**
